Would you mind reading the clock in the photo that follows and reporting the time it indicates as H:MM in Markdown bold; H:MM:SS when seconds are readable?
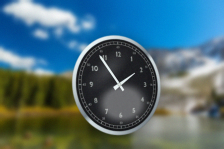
**1:54**
